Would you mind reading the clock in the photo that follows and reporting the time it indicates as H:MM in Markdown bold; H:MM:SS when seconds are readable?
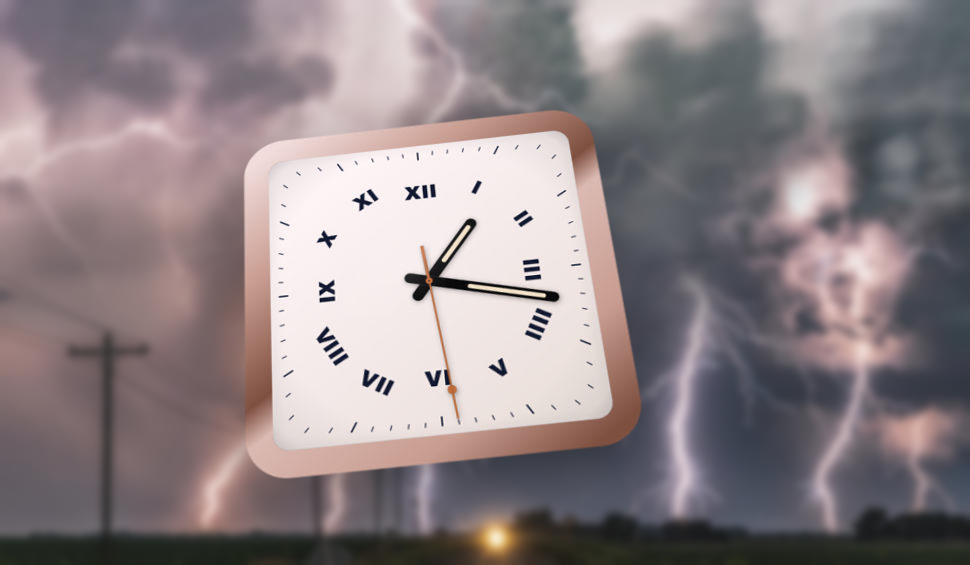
**1:17:29**
